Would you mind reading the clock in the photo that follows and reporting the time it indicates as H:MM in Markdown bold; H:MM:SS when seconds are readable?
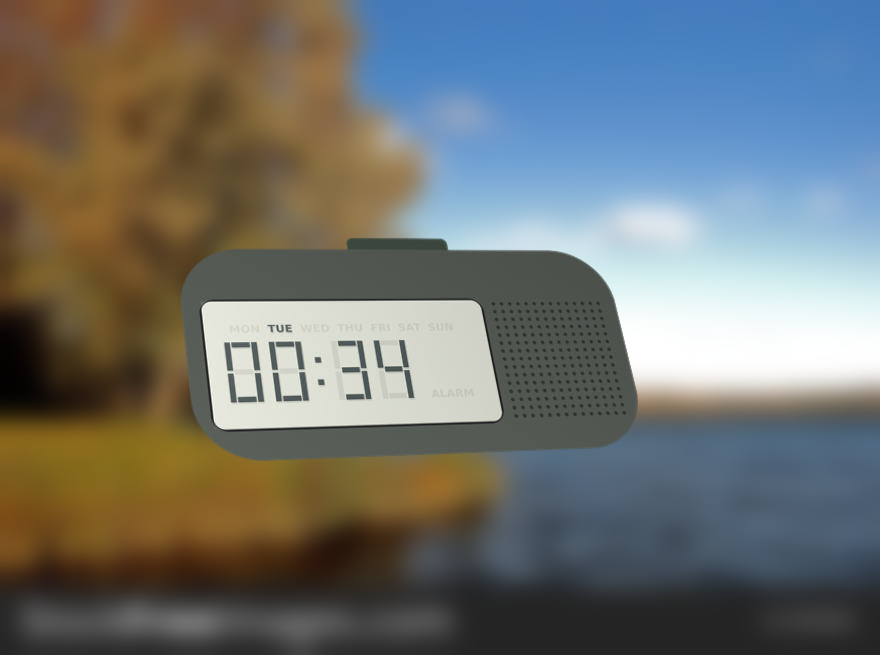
**0:34**
